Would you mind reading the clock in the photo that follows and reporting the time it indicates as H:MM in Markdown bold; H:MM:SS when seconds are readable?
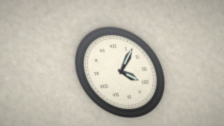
**4:07**
